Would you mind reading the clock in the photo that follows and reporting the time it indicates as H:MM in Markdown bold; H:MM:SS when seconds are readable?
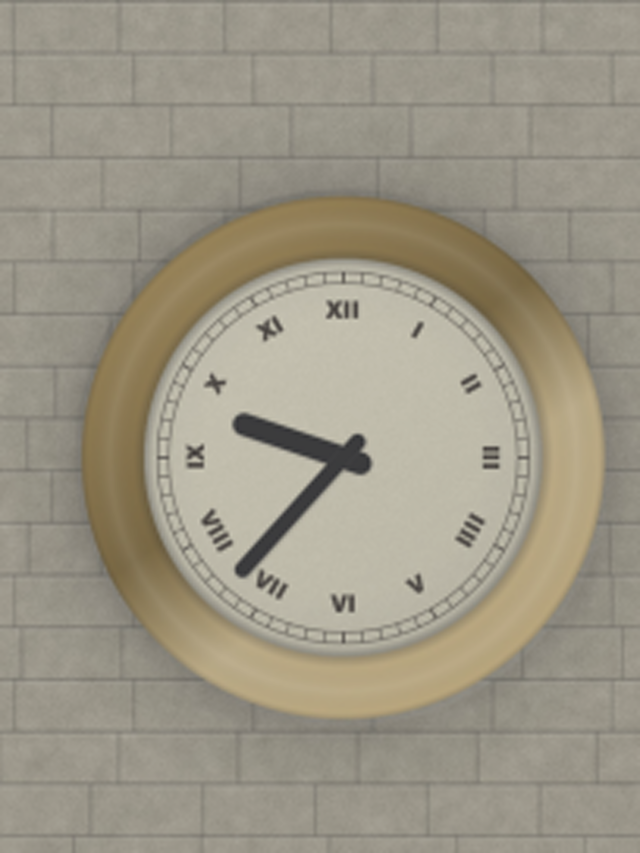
**9:37**
